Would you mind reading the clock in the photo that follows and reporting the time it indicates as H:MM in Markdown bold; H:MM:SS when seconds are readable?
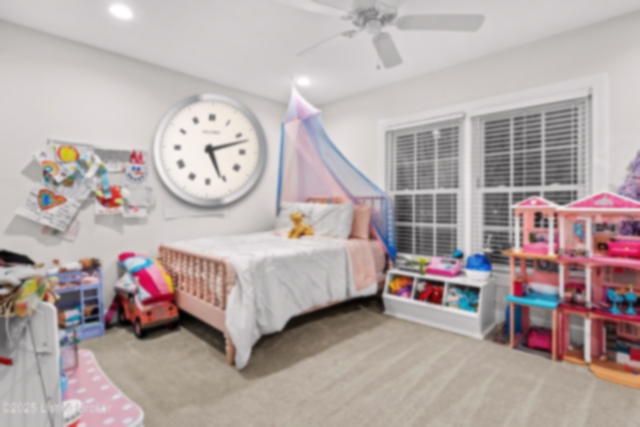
**5:12**
